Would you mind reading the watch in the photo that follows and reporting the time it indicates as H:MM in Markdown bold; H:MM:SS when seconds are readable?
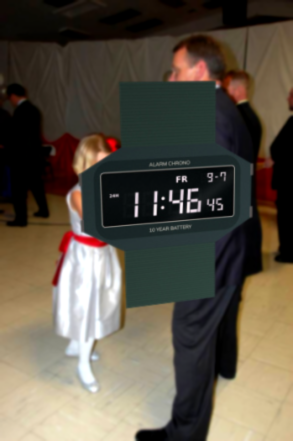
**11:46:45**
